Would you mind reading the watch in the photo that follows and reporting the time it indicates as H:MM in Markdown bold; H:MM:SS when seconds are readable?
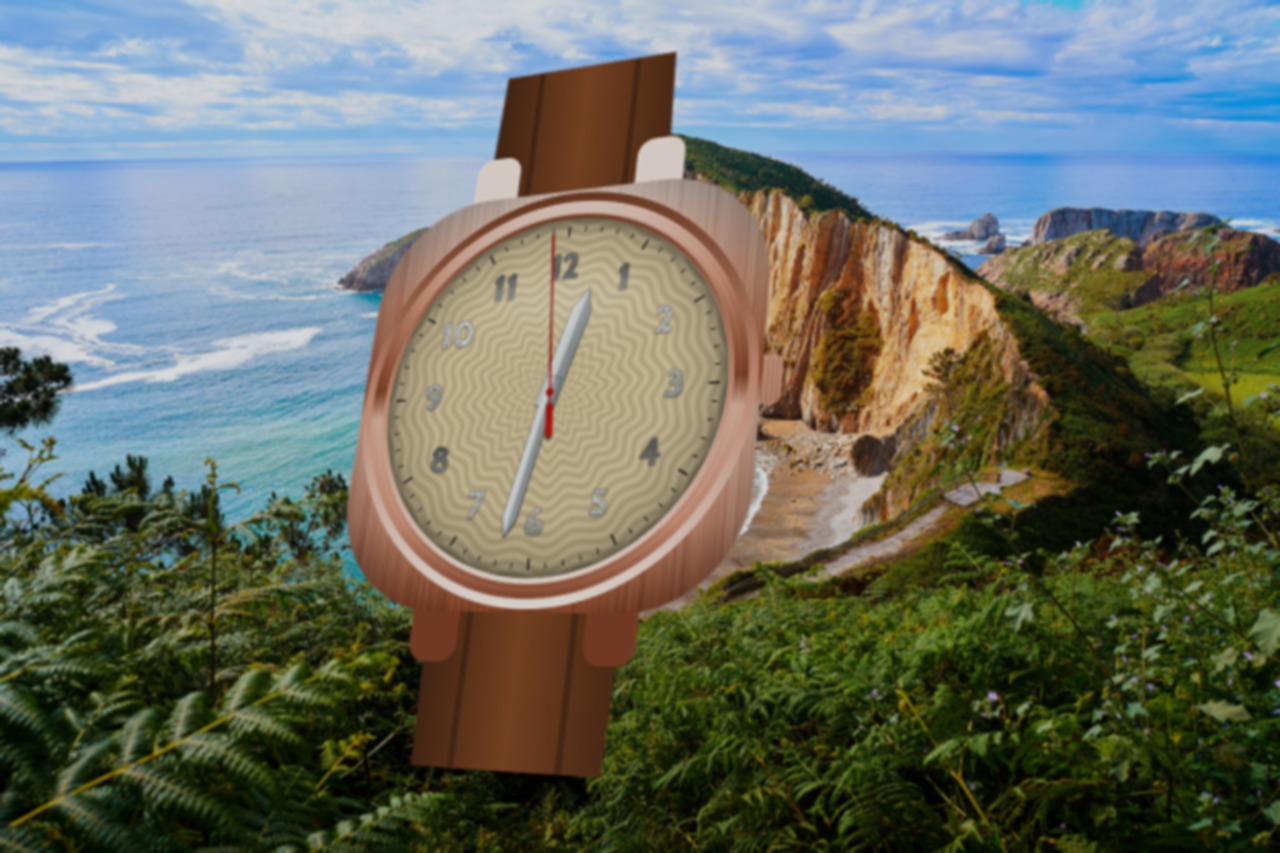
**12:31:59**
